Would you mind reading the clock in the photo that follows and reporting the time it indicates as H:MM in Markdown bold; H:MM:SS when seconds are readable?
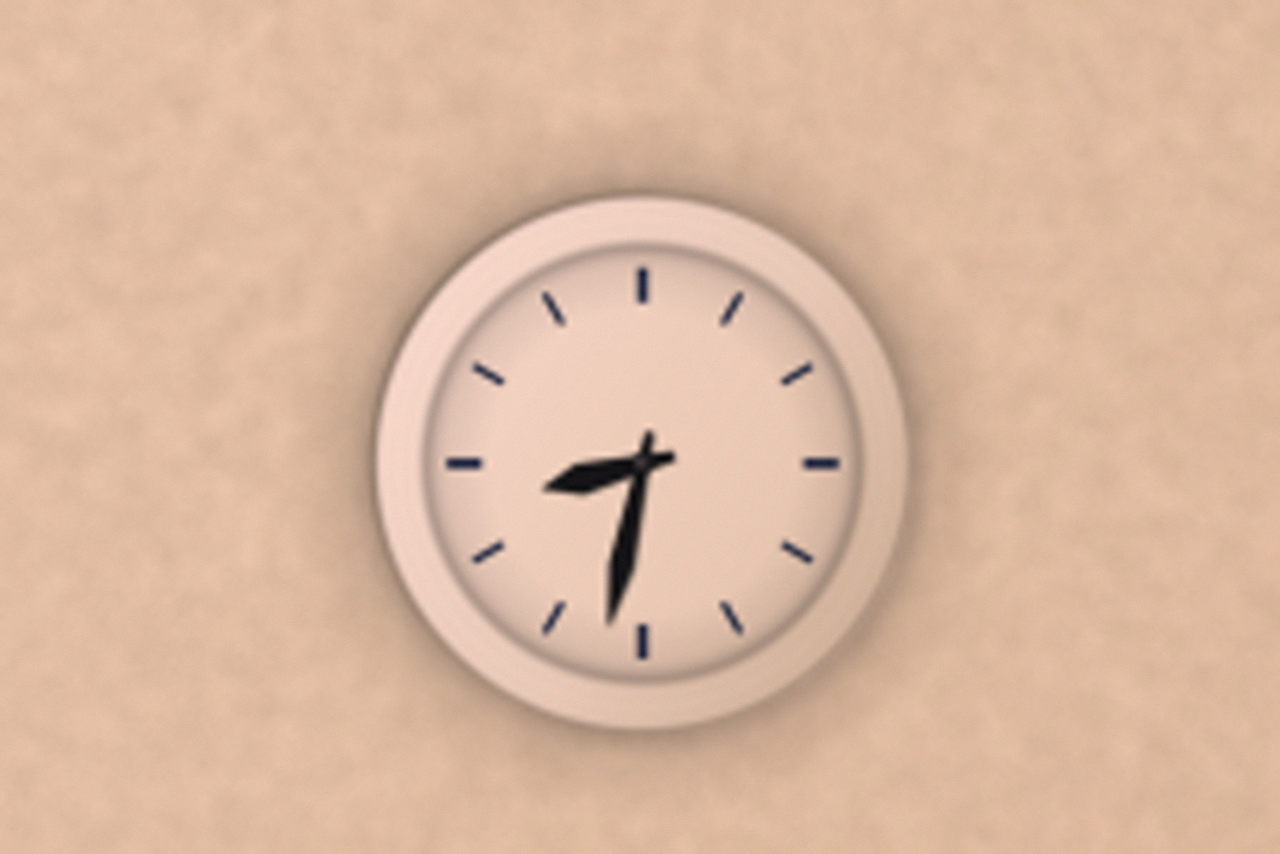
**8:32**
